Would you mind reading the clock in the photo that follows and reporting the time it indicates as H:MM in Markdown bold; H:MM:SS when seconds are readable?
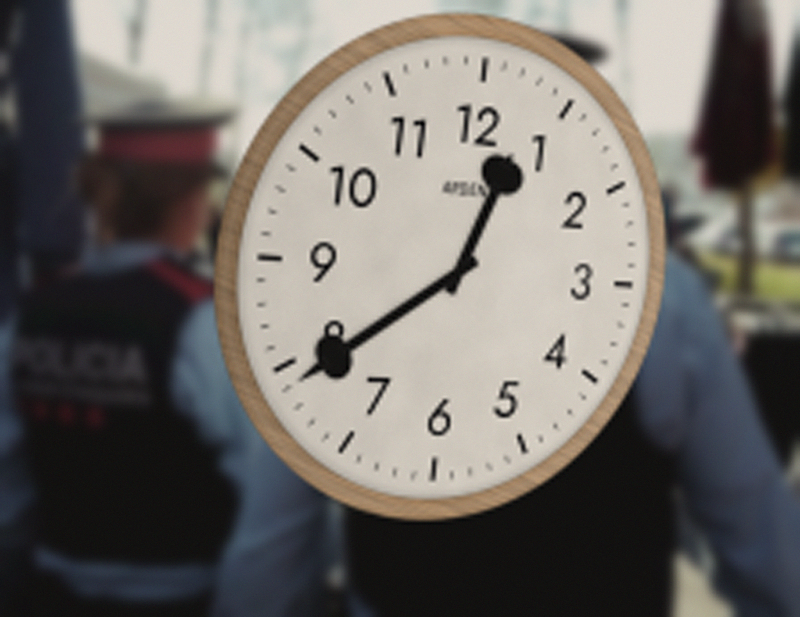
**12:39**
